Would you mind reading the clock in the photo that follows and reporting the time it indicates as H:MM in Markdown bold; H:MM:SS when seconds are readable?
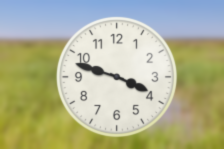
**3:48**
